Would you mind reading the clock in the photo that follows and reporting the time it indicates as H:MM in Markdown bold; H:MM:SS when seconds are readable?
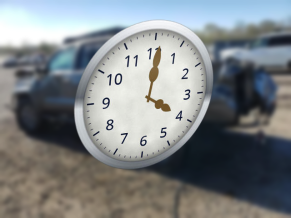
**4:01**
